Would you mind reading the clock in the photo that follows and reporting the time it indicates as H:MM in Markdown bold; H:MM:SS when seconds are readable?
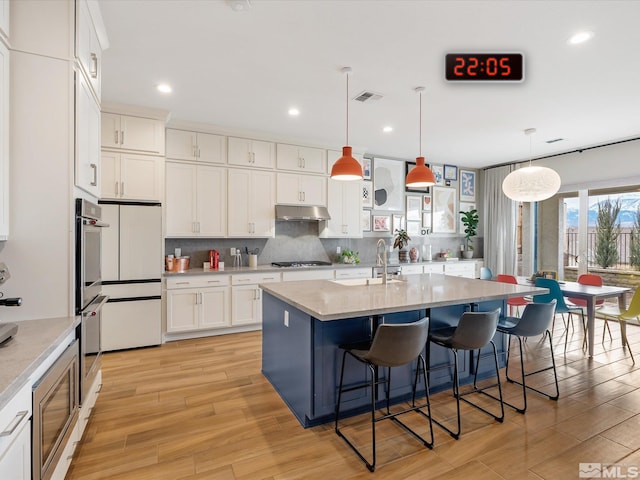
**22:05**
